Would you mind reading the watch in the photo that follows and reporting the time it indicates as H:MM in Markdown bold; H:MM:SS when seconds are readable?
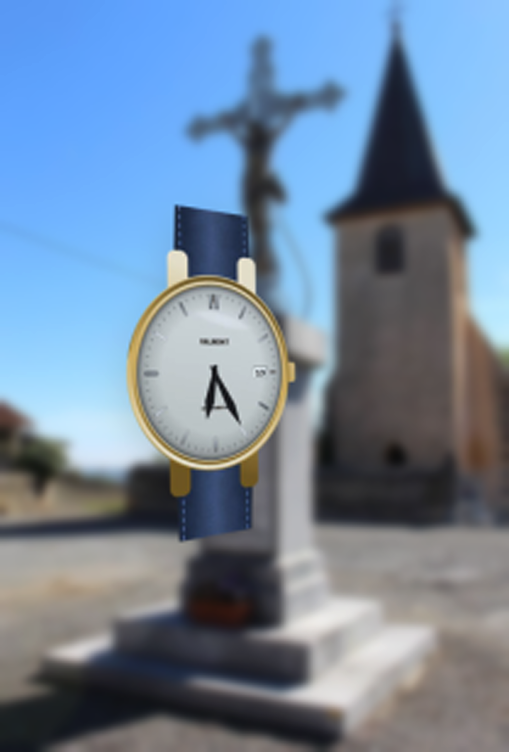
**6:25**
